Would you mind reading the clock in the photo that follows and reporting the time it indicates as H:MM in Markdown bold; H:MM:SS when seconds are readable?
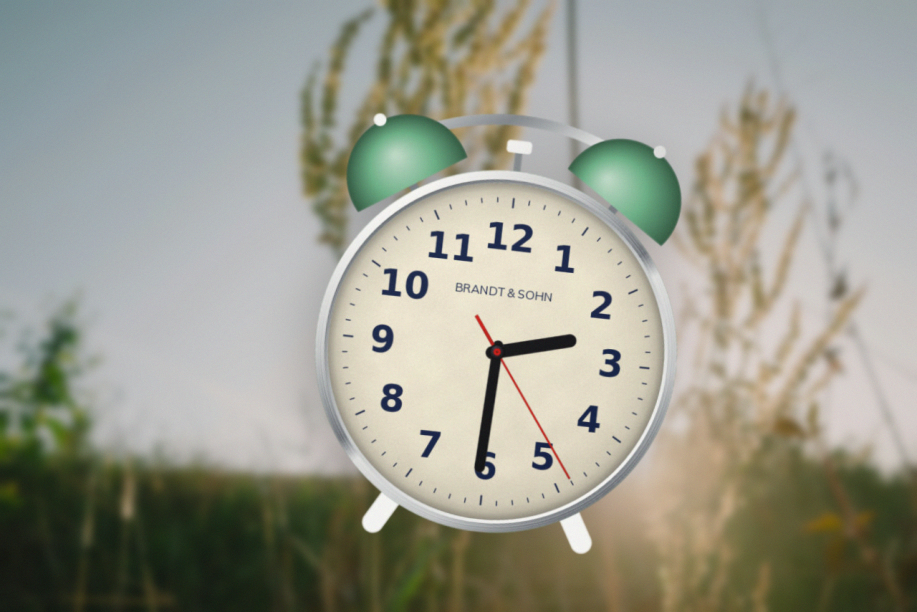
**2:30:24**
